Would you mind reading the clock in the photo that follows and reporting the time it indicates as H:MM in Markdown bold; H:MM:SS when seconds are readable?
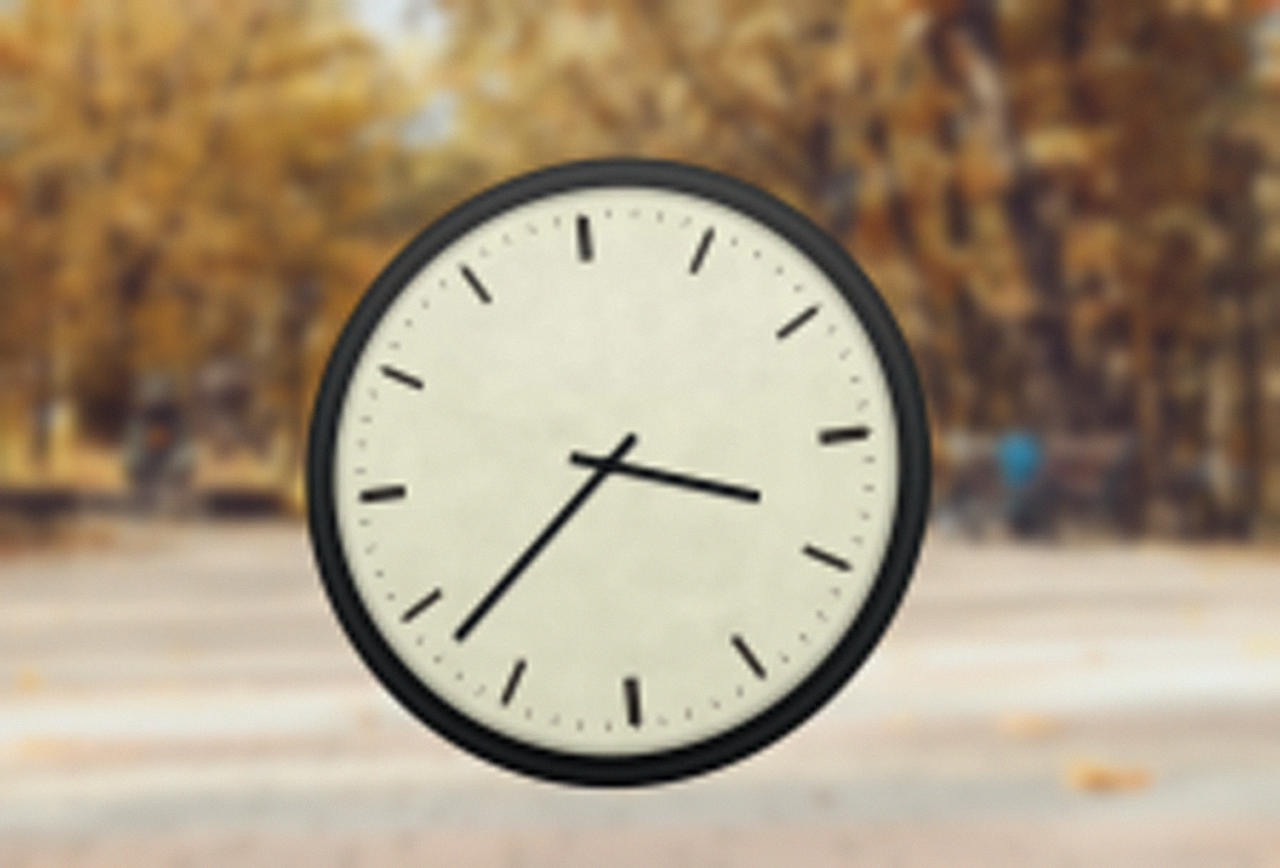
**3:38**
